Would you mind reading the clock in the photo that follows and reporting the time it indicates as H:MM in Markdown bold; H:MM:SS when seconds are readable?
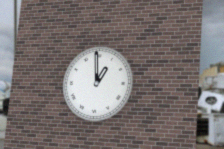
**12:59**
